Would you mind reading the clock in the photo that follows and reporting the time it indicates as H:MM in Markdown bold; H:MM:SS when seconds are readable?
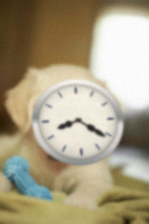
**8:21**
